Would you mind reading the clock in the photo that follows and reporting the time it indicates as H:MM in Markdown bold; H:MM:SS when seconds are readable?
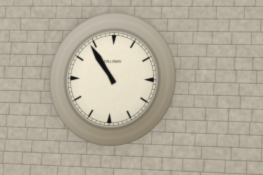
**10:54**
